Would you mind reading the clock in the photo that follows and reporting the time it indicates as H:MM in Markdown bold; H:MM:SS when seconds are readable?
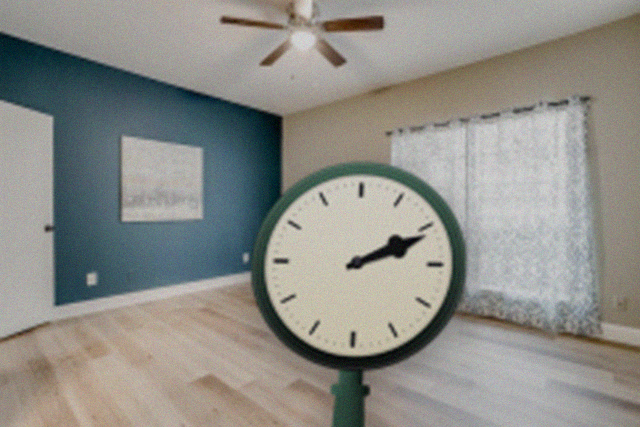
**2:11**
